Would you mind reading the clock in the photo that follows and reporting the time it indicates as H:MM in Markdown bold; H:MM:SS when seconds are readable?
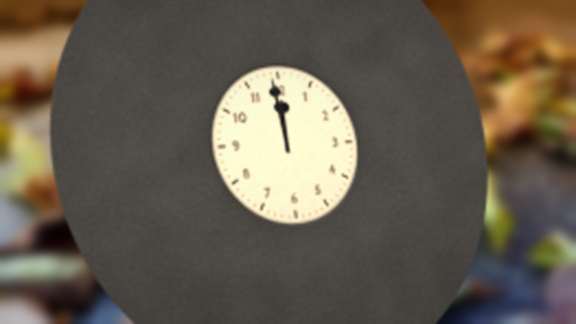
**11:59**
